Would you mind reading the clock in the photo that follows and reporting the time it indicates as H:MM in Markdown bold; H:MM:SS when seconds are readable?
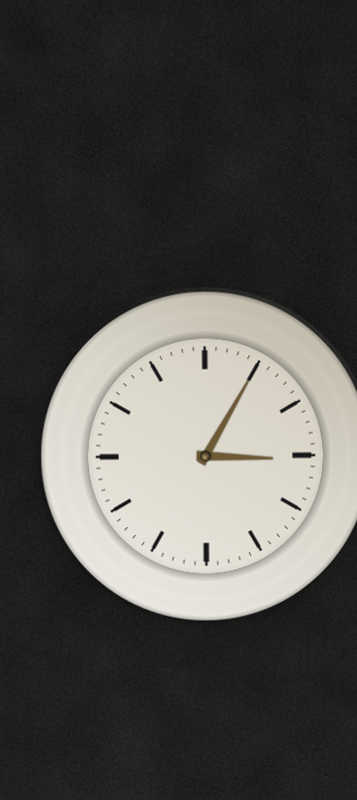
**3:05**
